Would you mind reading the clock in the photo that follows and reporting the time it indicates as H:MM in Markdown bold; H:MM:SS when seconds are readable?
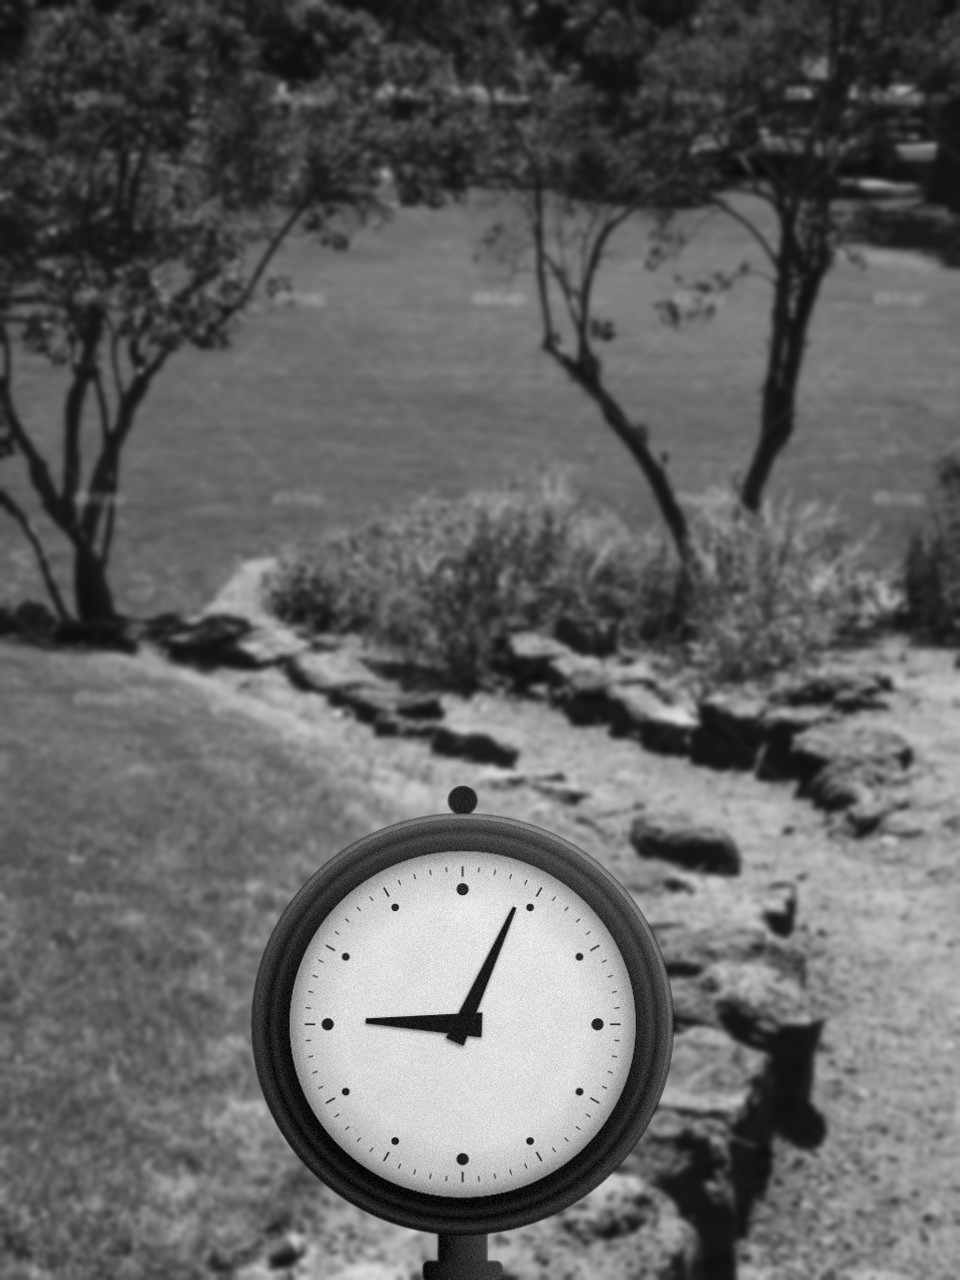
**9:04**
